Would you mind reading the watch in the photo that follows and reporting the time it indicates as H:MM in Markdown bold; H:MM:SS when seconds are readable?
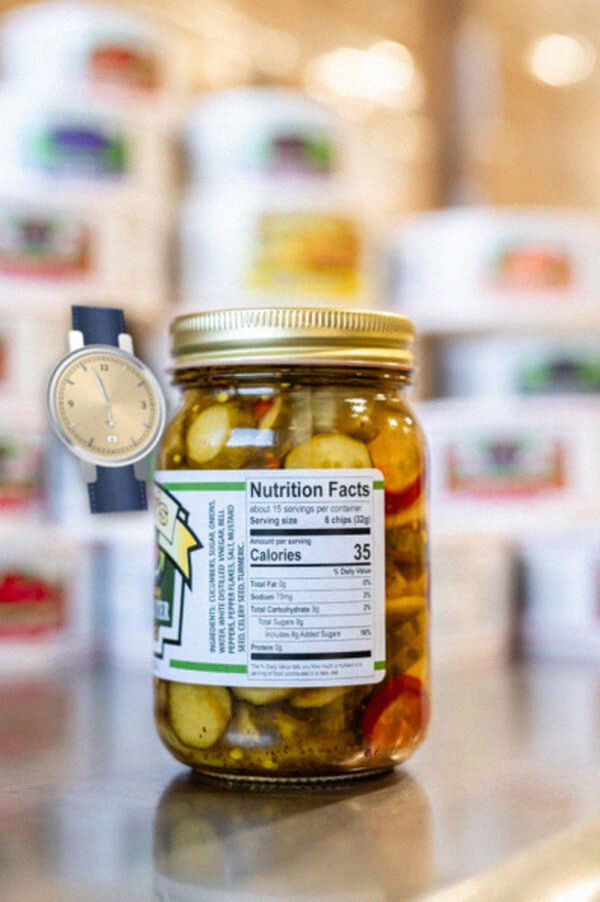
**5:57**
